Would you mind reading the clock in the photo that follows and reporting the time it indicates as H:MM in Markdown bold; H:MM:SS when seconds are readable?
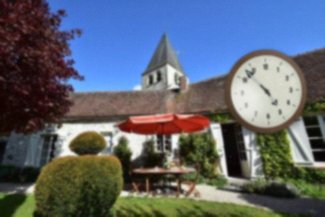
**4:53**
